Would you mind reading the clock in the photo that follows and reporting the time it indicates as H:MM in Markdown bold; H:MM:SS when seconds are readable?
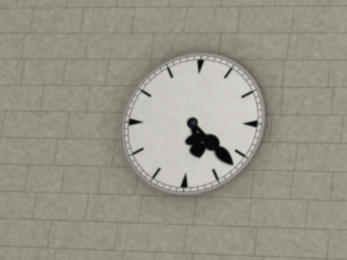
**5:22**
